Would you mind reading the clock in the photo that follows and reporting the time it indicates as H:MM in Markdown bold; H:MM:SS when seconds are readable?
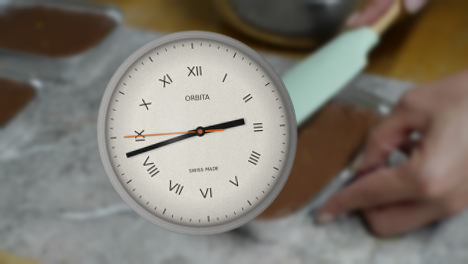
**2:42:45**
